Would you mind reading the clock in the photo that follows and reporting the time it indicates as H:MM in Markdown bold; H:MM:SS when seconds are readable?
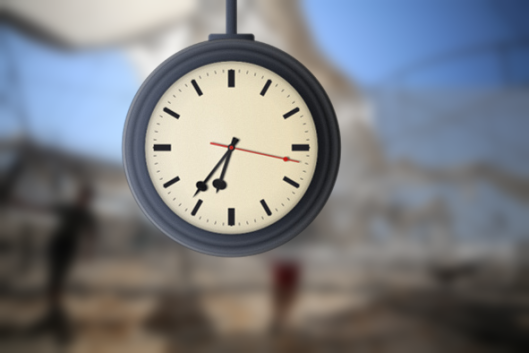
**6:36:17**
